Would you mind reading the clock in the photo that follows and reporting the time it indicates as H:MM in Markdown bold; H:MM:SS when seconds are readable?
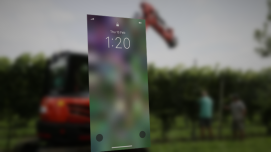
**1:20**
